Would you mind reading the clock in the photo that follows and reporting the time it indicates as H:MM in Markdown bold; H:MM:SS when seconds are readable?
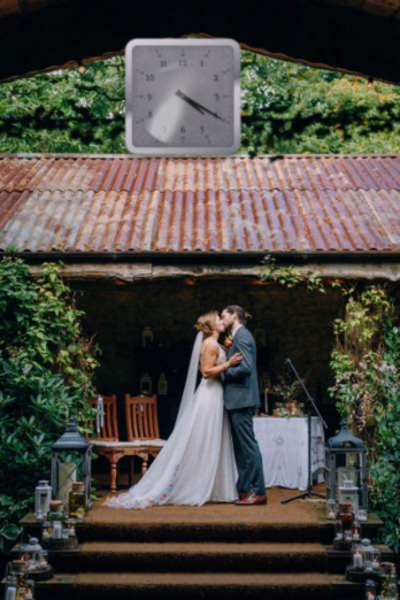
**4:20**
